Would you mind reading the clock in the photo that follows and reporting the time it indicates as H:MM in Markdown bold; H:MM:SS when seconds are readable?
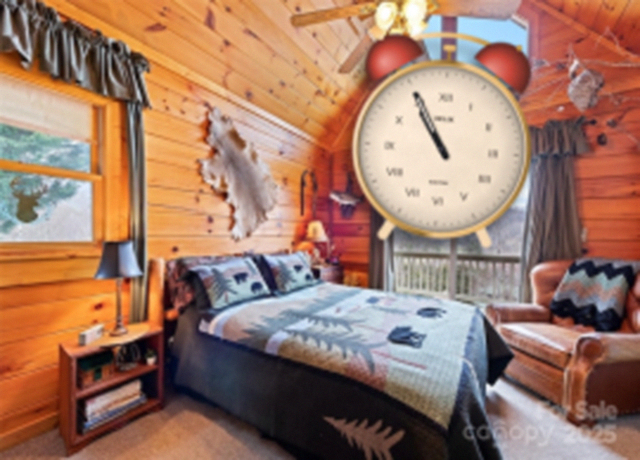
**10:55**
